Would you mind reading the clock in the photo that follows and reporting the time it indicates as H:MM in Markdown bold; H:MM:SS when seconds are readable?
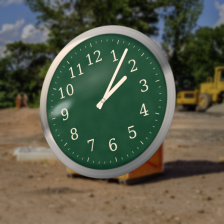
**2:07**
